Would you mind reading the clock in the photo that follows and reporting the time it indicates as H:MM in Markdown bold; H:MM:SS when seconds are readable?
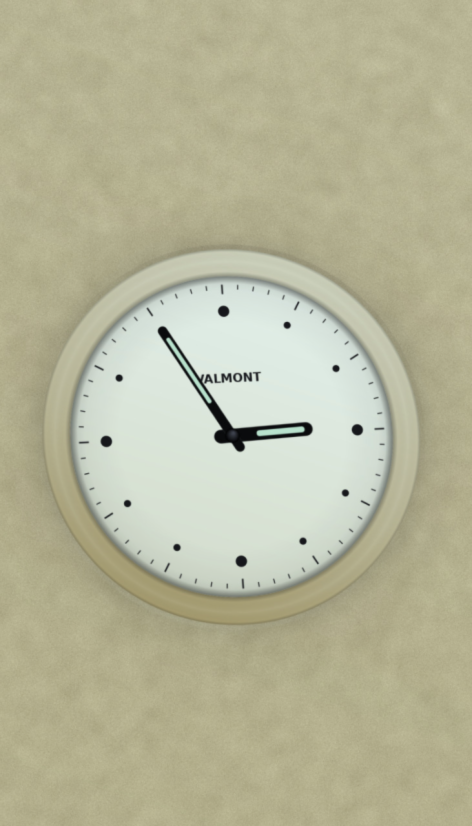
**2:55**
